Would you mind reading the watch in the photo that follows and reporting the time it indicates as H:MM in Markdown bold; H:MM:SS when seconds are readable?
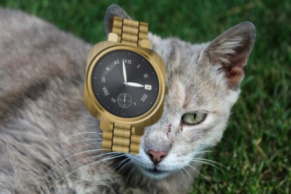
**2:58**
